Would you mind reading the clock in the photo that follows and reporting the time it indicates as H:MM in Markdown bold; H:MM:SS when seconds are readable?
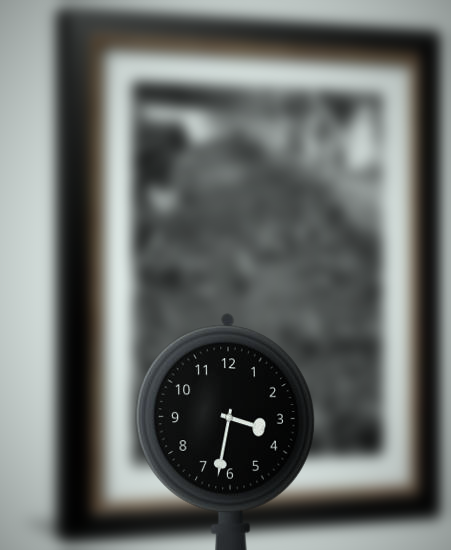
**3:32**
